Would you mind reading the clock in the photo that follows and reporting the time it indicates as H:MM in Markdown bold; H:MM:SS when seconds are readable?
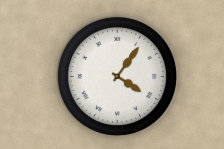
**4:06**
